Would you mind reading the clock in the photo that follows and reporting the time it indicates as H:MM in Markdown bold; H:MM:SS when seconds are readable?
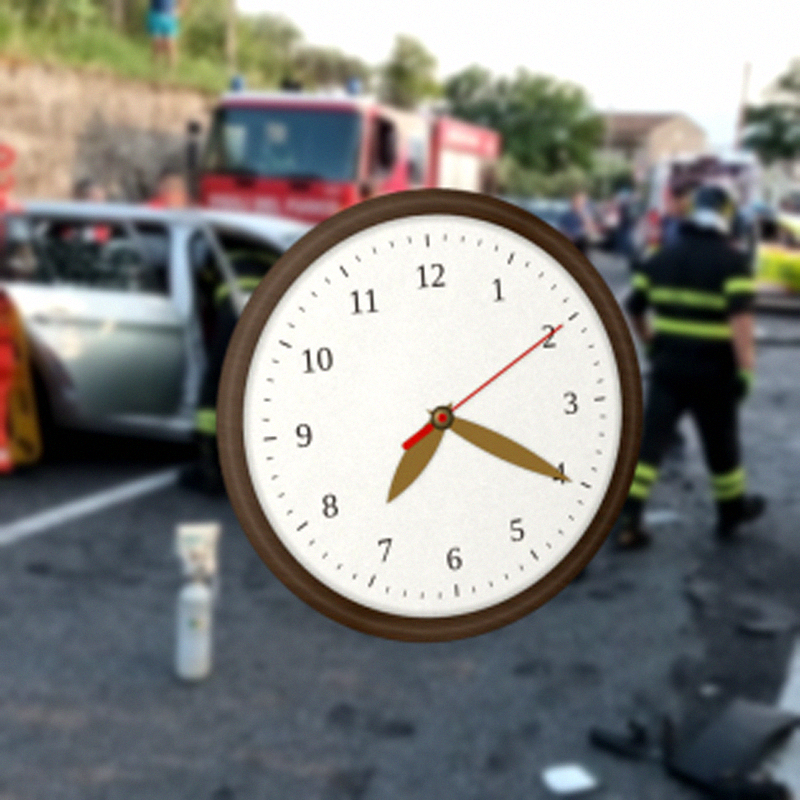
**7:20:10**
